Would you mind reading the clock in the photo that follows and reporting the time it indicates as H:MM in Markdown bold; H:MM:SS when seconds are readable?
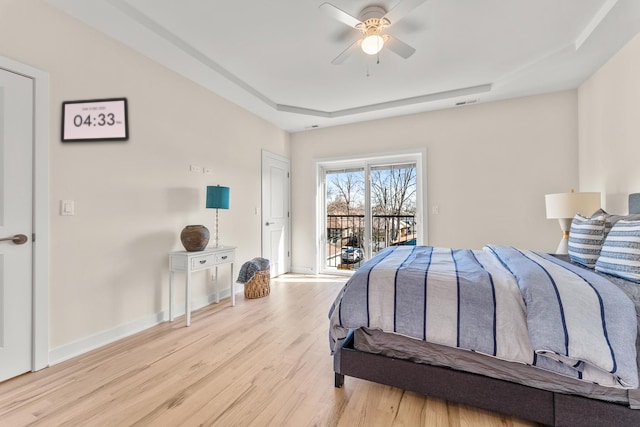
**4:33**
